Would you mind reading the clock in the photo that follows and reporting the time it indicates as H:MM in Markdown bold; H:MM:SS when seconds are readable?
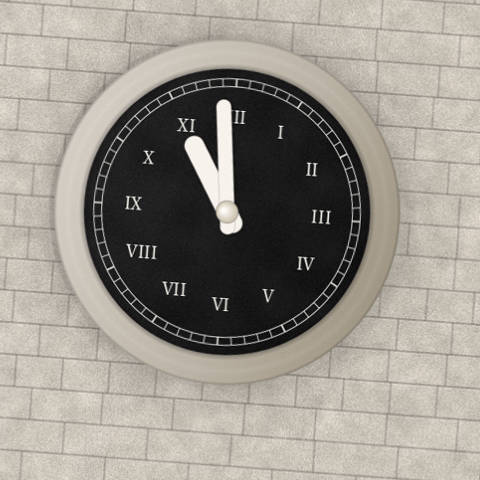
**10:59**
